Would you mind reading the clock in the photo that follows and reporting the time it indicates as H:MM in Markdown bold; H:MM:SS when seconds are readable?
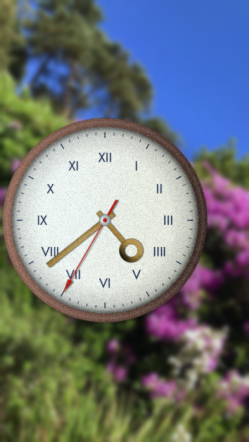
**4:38:35**
